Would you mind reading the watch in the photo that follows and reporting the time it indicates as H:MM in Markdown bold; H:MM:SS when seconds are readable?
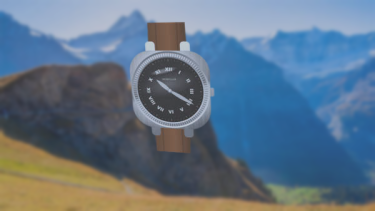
**10:20**
